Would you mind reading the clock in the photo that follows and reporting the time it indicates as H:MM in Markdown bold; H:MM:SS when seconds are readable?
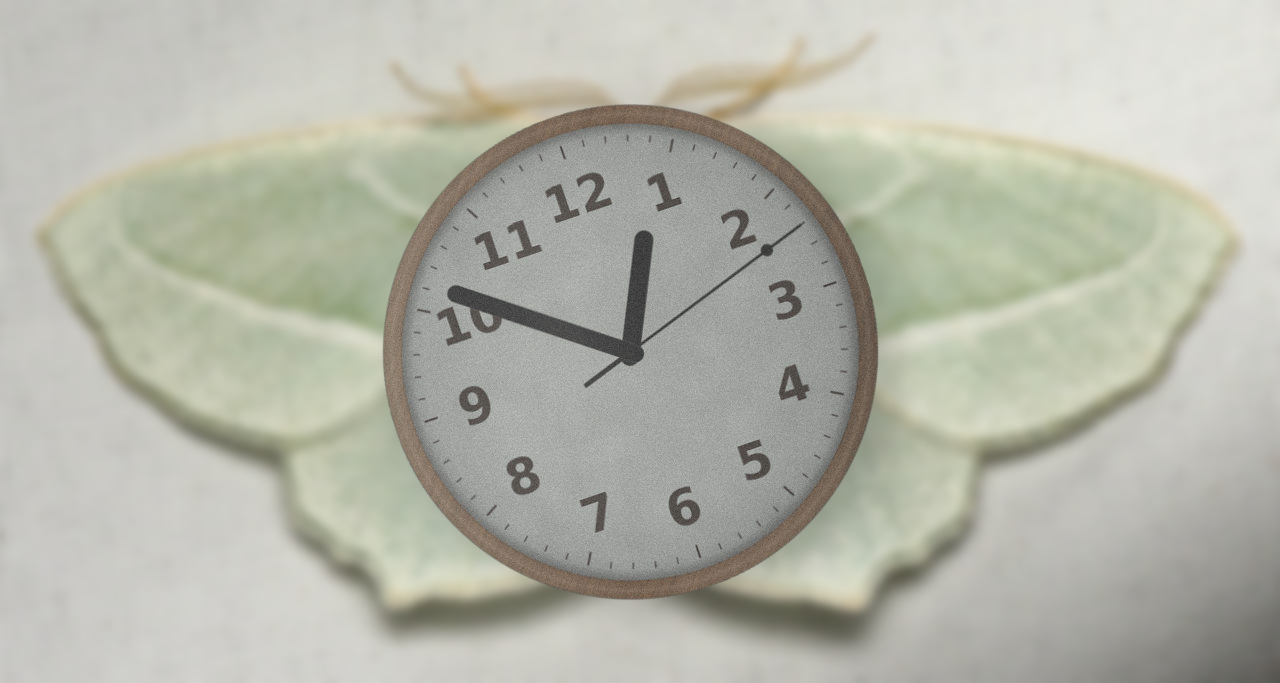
**12:51:12**
